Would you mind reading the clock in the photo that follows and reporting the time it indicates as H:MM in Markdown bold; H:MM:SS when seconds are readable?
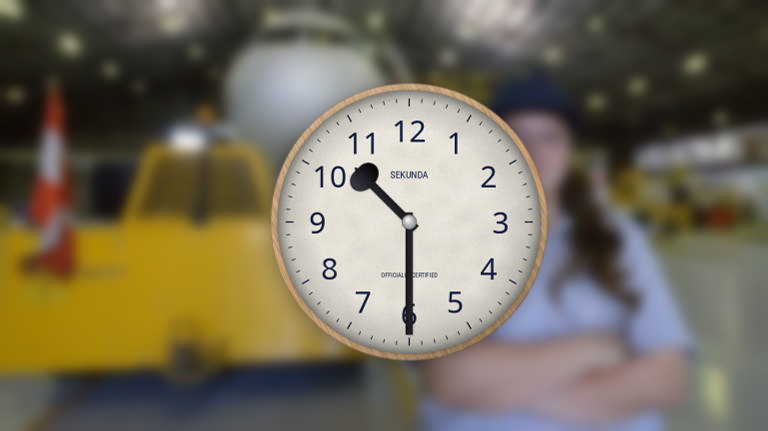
**10:30**
